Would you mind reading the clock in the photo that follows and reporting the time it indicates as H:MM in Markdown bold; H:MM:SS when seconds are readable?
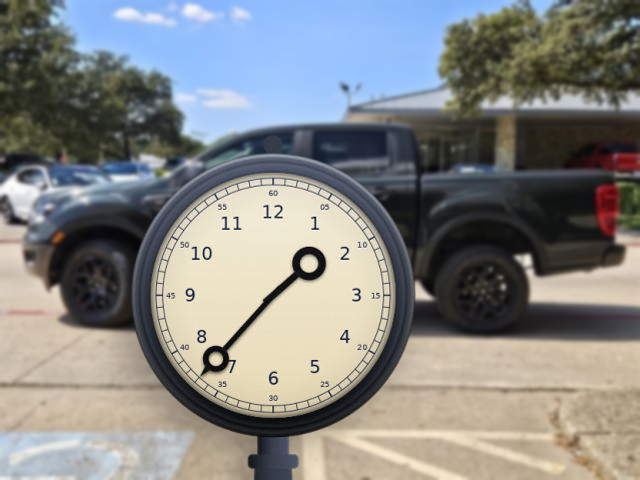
**1:37**
